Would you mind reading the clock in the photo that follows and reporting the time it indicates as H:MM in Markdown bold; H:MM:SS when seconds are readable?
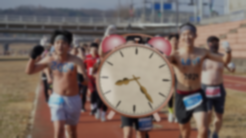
**8:24**
